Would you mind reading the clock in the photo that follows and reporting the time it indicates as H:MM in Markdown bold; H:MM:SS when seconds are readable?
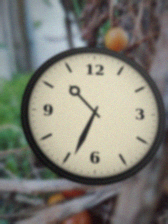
**10:34**
